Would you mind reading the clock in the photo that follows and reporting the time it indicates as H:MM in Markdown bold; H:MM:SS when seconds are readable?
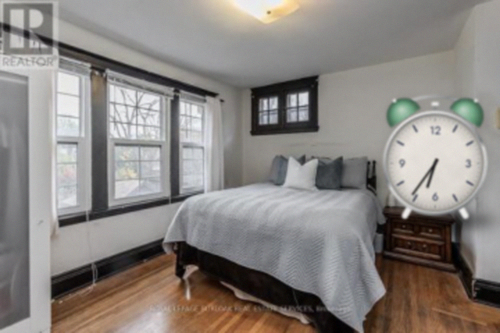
**6:36**
